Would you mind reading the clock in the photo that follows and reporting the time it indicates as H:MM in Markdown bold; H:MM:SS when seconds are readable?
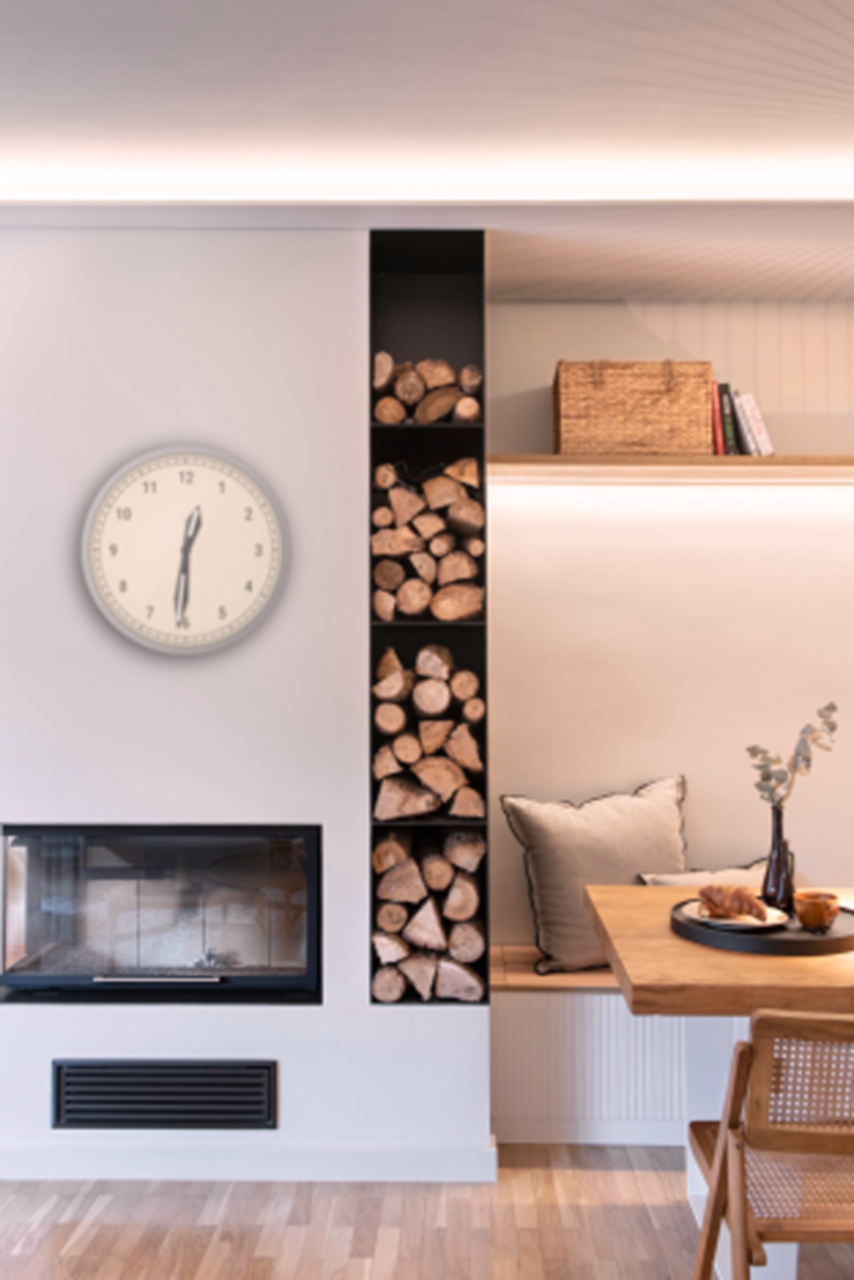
**12:31**
